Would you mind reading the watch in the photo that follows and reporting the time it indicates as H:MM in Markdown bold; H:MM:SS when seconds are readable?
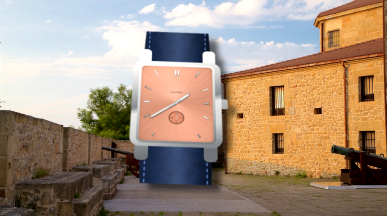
**1:39**
